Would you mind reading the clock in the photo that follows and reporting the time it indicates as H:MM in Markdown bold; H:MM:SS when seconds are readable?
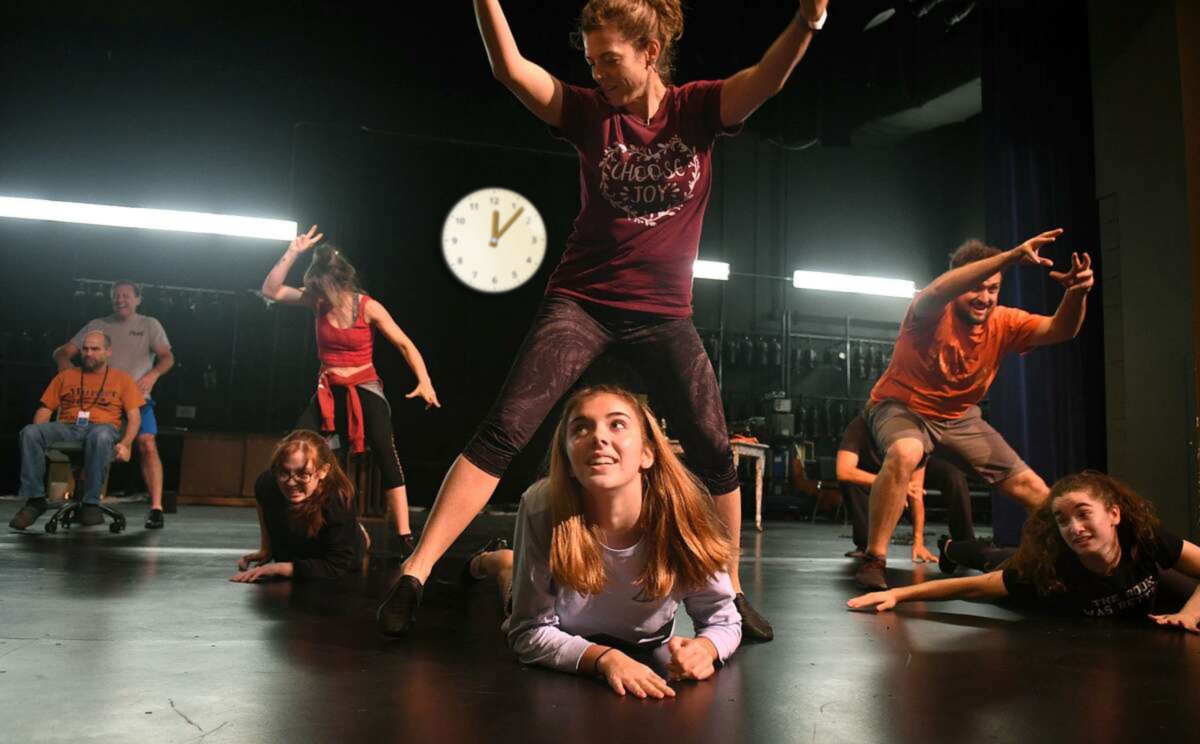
**12:07**
